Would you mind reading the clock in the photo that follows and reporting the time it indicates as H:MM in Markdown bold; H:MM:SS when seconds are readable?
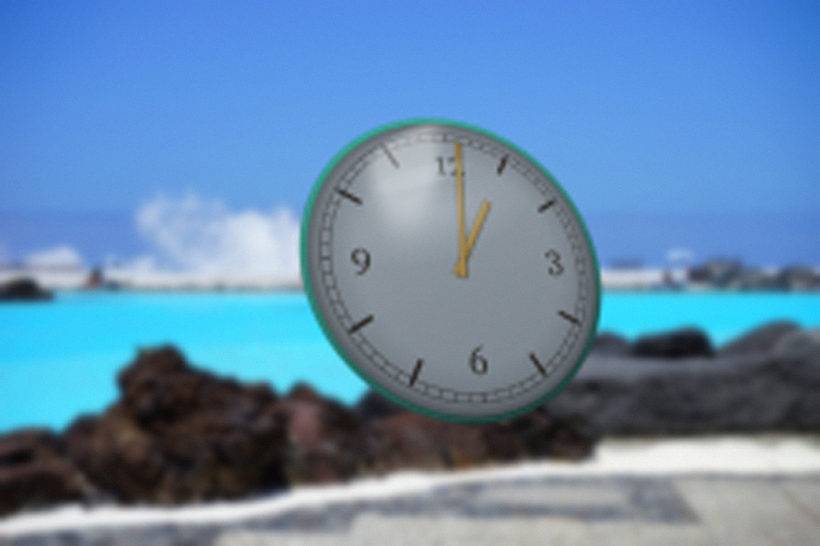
**1:01**
